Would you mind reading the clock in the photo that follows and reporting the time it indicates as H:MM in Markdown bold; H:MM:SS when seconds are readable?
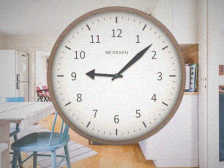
**9:08**
